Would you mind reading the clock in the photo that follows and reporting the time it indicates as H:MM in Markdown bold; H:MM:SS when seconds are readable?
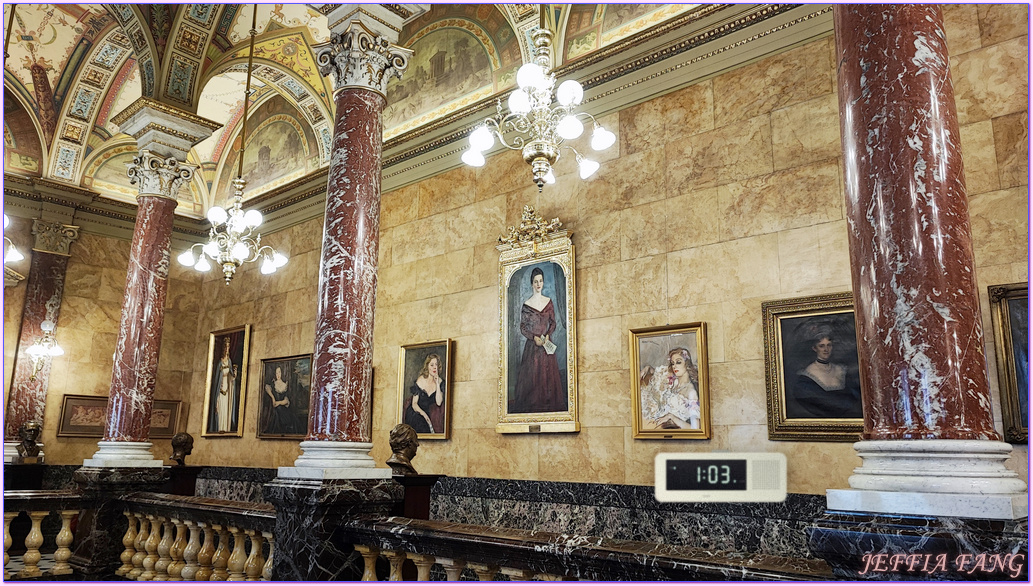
**1:03**
